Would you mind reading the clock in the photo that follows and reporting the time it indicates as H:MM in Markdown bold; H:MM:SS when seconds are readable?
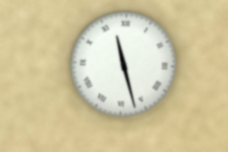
**11:27**
